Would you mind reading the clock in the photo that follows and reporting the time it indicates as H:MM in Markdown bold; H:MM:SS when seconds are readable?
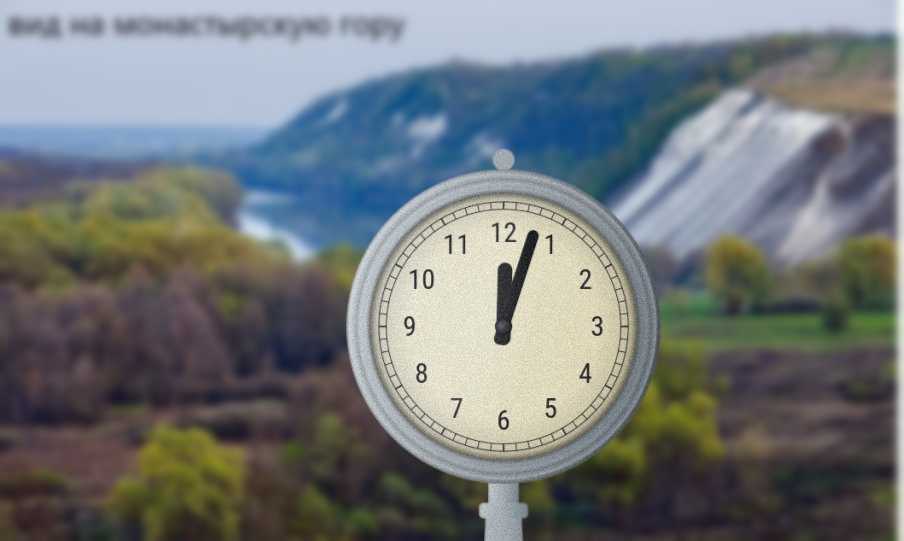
**12:03**
